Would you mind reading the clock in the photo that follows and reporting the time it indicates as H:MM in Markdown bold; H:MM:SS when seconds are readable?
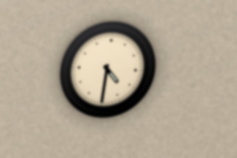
**4:30**
